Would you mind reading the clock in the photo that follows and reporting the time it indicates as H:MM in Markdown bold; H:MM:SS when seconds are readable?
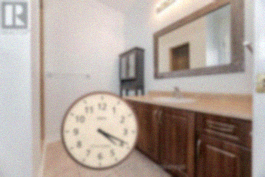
**4:19**
